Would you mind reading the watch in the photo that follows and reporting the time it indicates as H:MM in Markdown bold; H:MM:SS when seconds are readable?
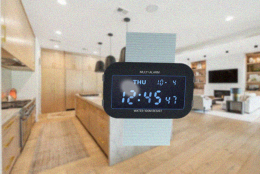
**12:45:47**
